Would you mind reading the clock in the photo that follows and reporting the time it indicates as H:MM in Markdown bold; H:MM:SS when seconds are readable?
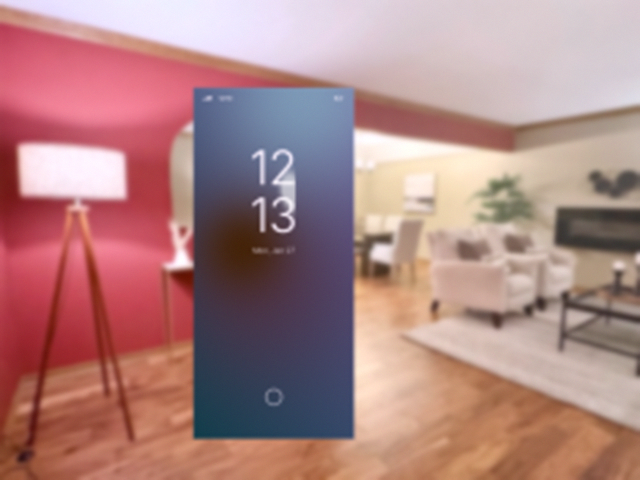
**12:13**
